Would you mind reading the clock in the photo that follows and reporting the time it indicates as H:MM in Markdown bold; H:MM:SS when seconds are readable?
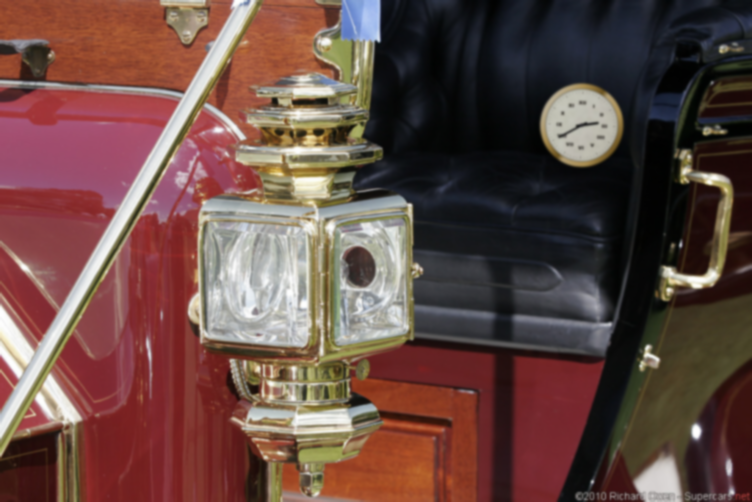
**2:40**
